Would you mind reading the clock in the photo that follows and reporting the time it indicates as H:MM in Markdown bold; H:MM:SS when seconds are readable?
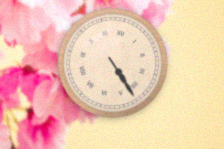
**4:22**
